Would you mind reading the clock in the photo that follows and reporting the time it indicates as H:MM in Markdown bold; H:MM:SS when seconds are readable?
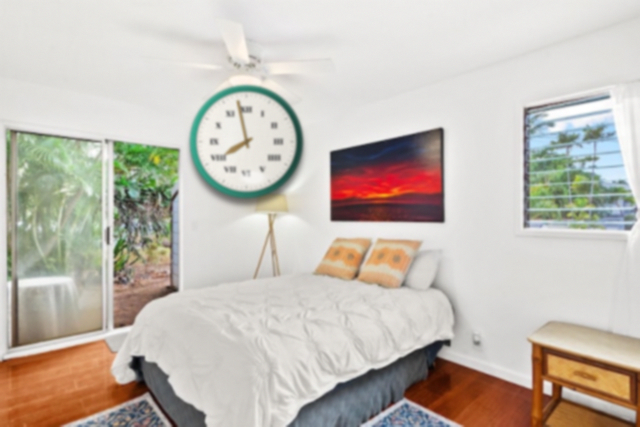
**7:58**
